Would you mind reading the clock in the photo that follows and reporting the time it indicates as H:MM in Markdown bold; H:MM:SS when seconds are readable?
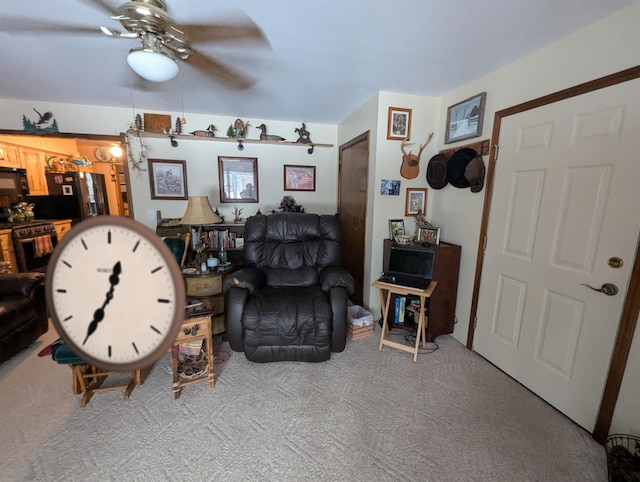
**12:35**
